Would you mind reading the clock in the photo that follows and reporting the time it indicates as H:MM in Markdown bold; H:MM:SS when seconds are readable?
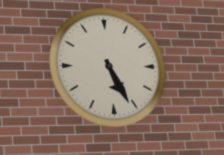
**5:26**
